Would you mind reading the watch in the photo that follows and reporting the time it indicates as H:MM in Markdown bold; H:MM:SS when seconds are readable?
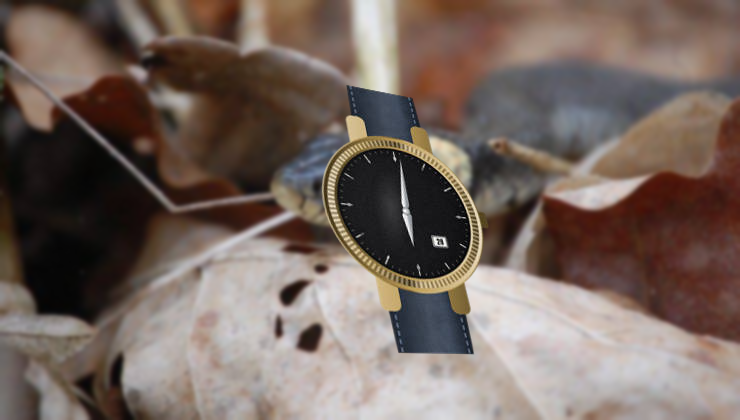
**6:01**
